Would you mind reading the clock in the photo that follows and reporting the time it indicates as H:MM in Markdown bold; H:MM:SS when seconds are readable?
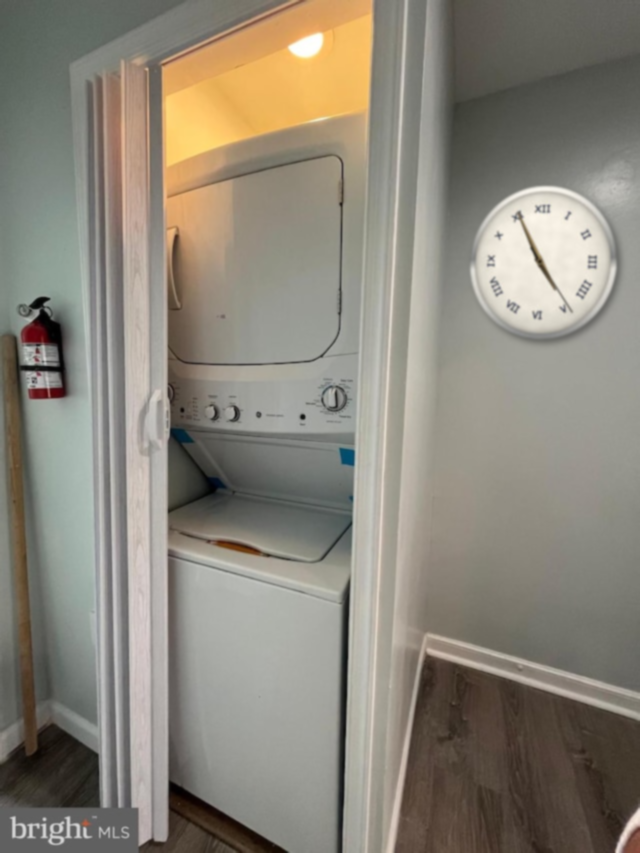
**4:55:24**
